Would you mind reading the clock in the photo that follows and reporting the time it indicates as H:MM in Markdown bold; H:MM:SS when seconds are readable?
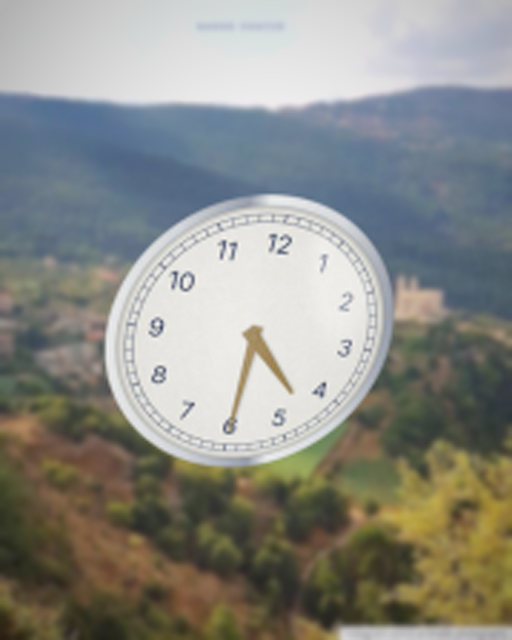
**4:30**
